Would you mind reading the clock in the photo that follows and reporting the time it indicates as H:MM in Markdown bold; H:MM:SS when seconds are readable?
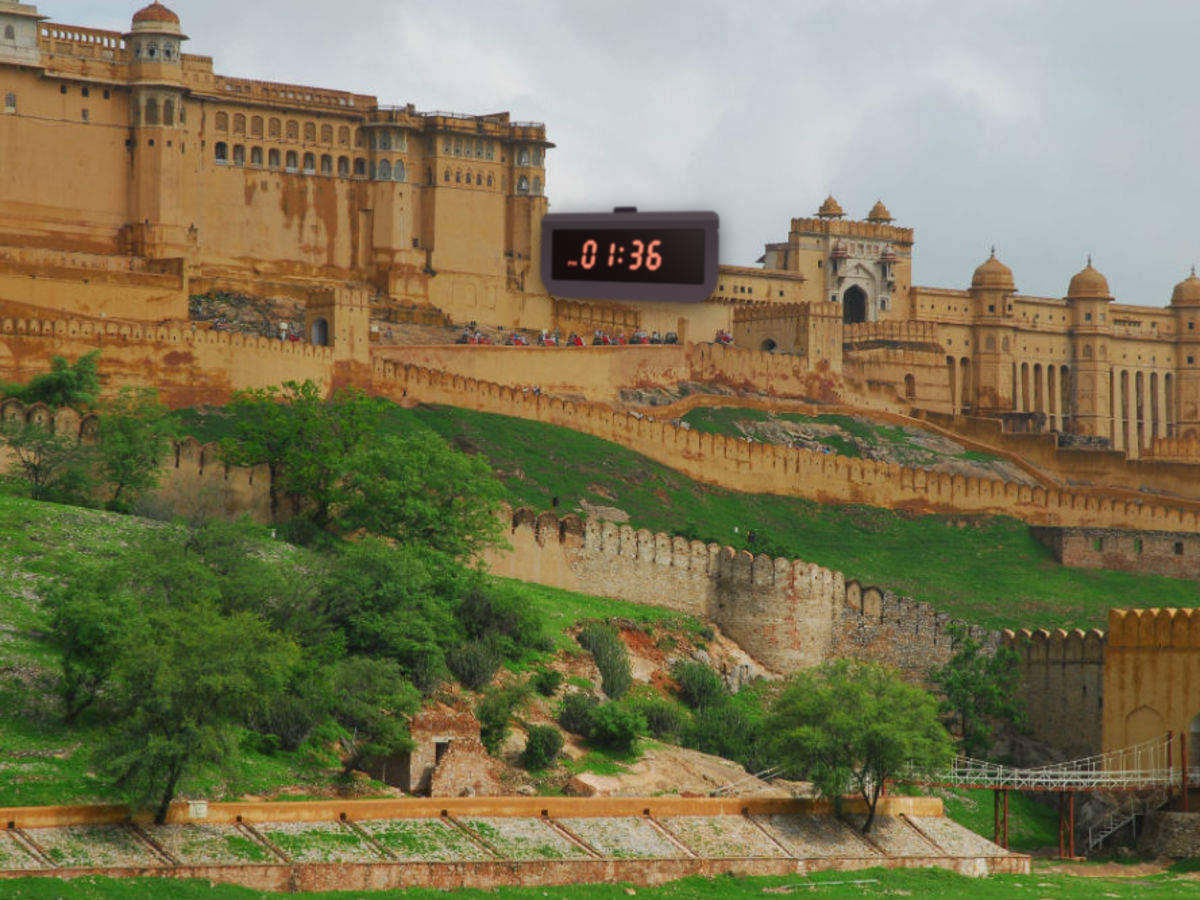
**1:36**
